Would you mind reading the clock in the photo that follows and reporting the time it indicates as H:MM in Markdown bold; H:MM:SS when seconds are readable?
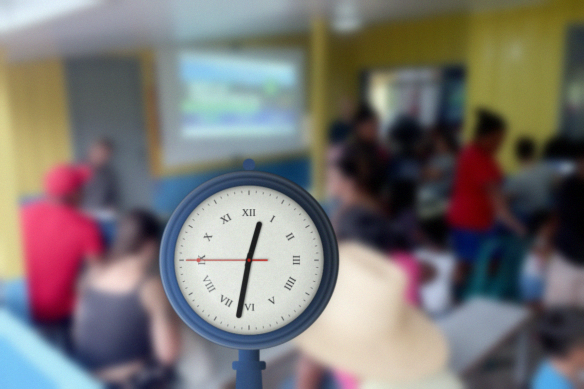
**12:31:45**
